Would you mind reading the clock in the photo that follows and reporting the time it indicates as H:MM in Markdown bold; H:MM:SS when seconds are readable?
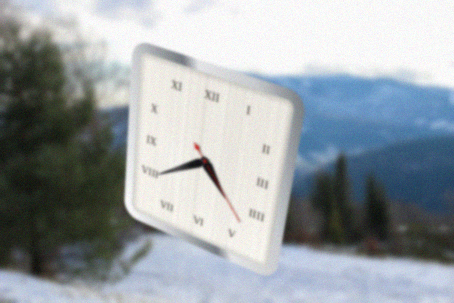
**4:39:23**
